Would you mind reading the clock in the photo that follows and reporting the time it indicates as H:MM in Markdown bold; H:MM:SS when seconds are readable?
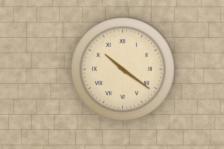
**10:21**
